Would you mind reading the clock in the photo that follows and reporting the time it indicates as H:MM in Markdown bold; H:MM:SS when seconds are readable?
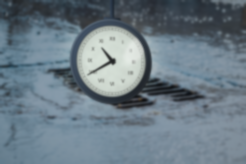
**10:40**
